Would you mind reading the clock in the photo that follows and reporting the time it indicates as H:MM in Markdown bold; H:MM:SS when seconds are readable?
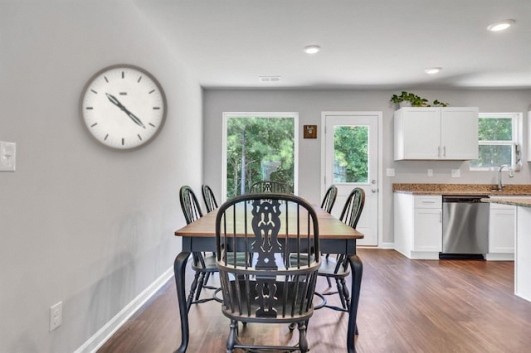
**10:22**
